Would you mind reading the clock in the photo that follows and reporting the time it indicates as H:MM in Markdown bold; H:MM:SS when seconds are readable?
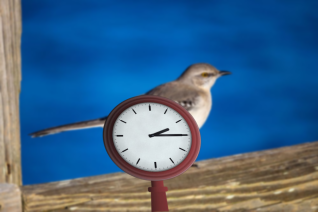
**2:15**
